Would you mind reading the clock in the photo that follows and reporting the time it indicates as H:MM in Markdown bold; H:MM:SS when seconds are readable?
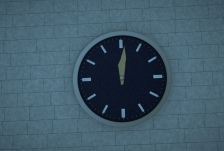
**12:01**
